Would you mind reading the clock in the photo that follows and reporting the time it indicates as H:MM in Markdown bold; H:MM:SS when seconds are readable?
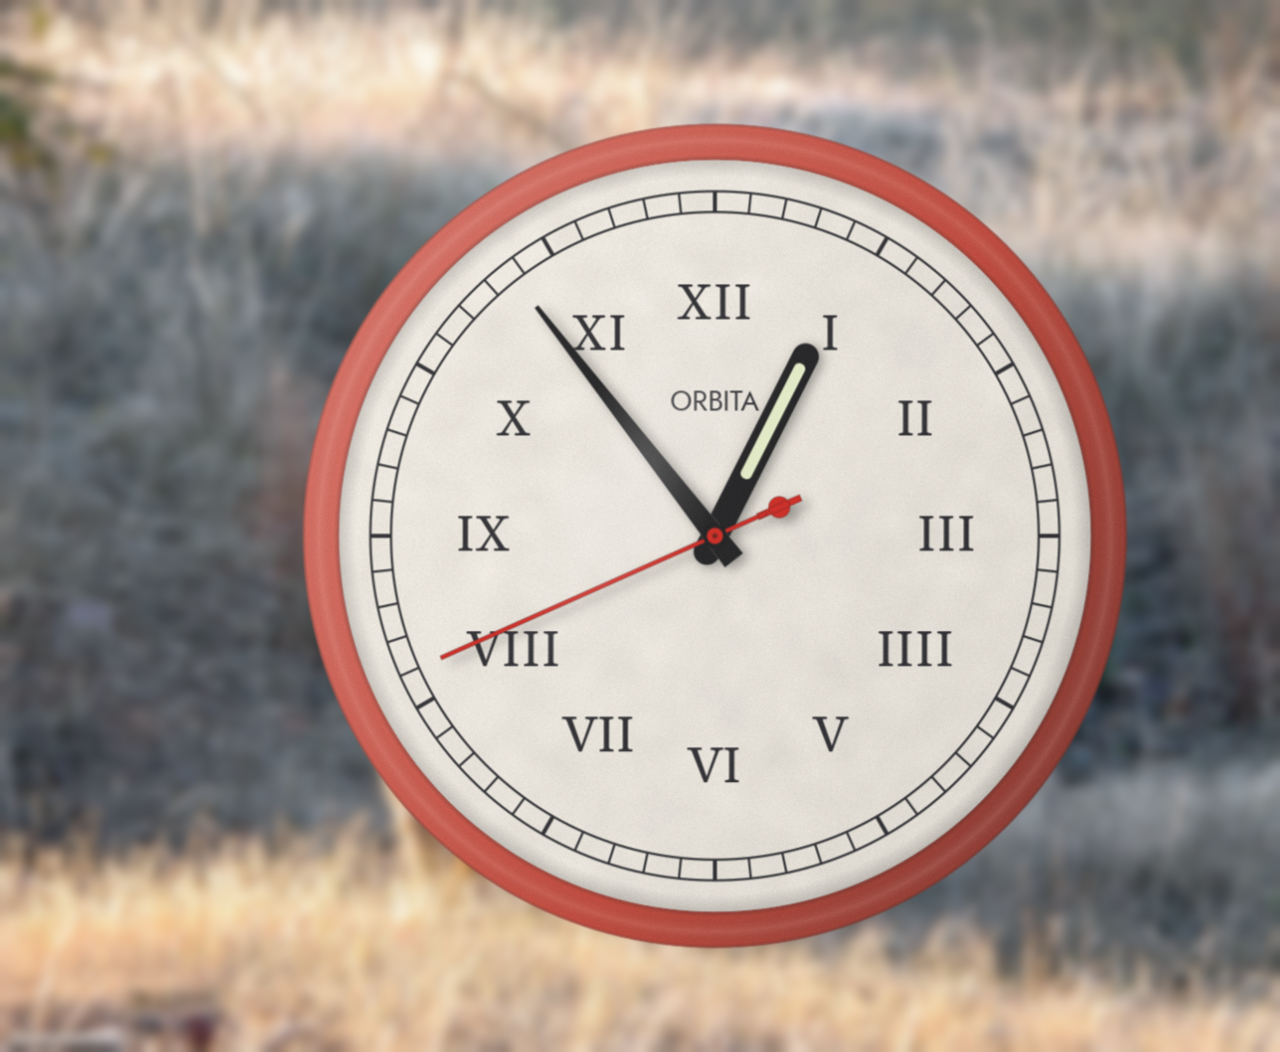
**12:53:41**
